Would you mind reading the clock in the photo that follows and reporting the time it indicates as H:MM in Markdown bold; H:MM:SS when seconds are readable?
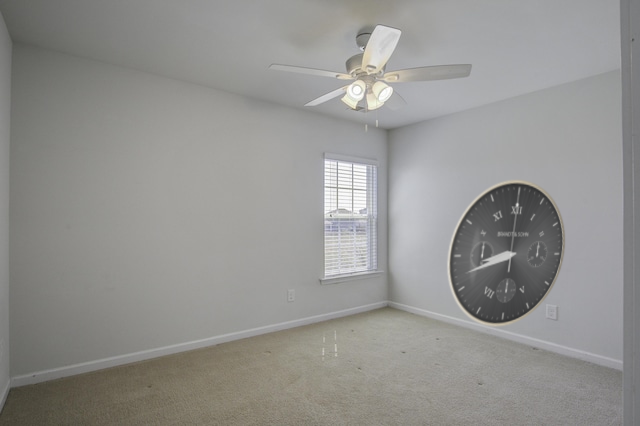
**8:42**
